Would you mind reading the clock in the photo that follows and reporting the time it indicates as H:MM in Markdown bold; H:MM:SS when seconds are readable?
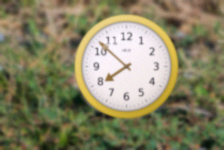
**7:52**
